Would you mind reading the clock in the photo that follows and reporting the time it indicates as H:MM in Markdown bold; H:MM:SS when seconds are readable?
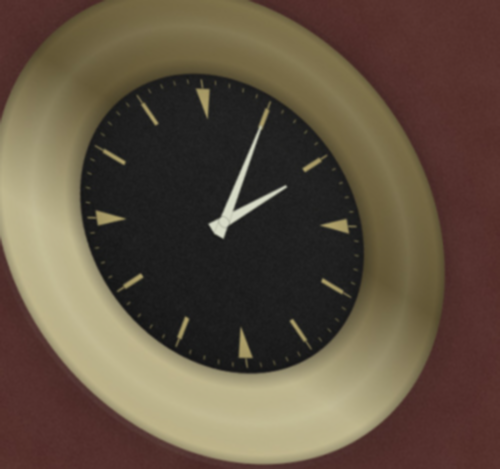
**2:05**
